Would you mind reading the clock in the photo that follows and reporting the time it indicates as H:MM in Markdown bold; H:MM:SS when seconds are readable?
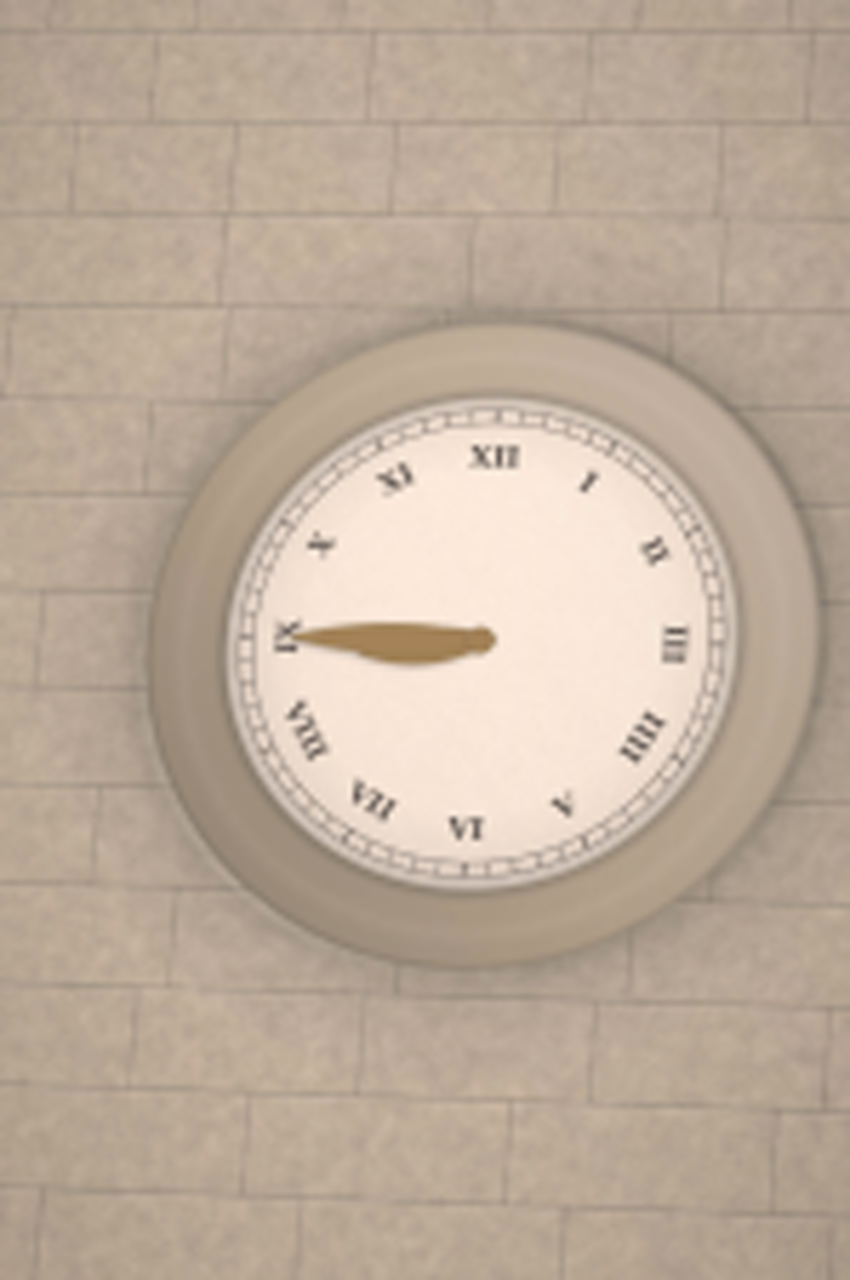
**8:45**
